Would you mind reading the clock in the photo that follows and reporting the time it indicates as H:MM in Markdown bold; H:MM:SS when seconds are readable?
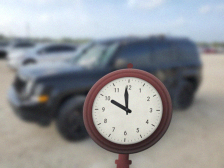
**9:59**
